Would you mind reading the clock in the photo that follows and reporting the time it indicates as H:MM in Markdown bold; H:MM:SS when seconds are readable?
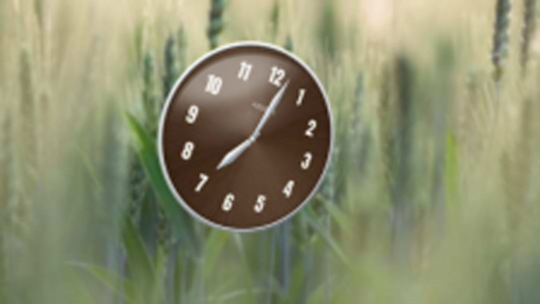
**7:02**
